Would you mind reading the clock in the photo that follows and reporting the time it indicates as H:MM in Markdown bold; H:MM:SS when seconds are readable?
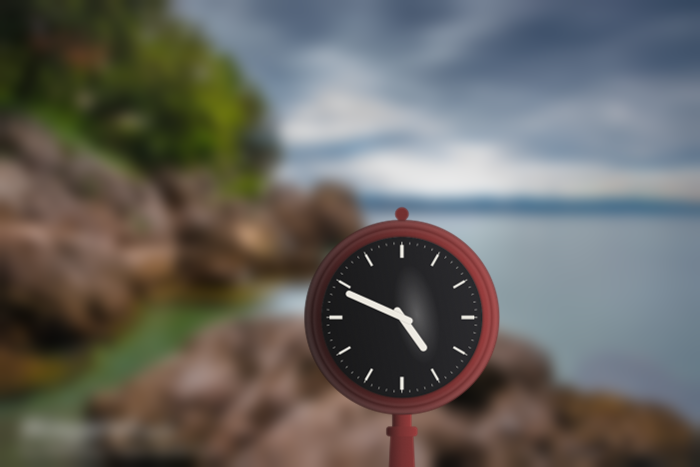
**4:49**
